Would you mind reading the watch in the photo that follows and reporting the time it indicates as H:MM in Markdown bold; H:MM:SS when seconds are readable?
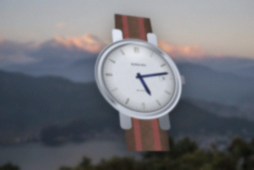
**5:13**
